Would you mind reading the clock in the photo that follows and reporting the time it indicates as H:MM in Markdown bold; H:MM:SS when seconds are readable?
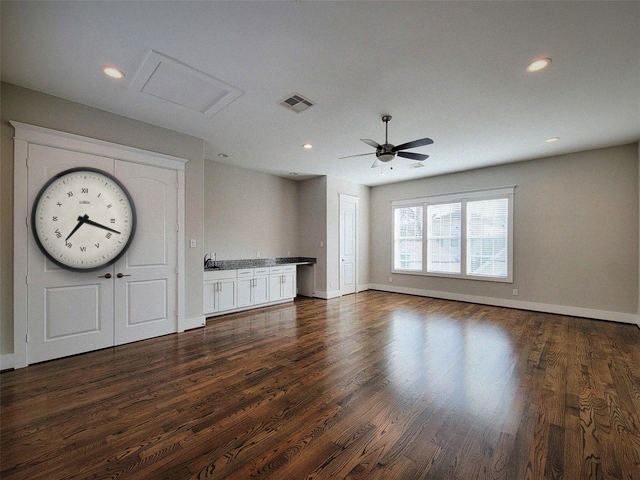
**7:18**
